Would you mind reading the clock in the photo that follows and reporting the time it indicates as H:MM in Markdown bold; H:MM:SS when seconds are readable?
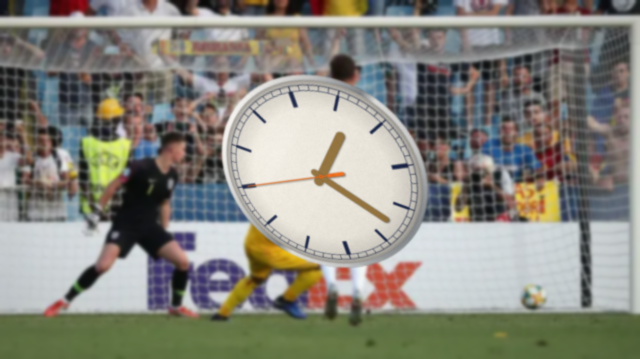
**1:22:45**
